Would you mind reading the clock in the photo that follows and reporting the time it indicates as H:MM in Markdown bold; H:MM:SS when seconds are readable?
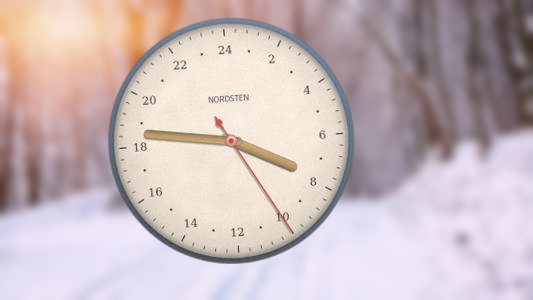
**7:46:25**
